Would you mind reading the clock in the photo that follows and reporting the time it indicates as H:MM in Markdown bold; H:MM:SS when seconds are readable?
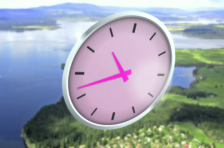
**10:42**
